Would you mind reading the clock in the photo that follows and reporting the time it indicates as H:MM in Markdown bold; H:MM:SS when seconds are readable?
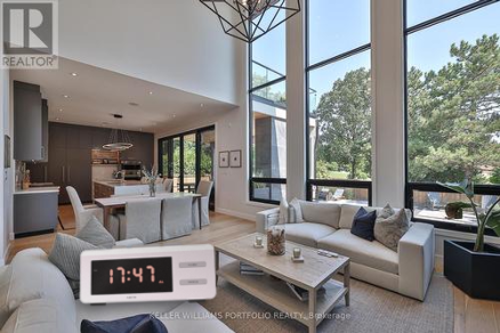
**17:47**
